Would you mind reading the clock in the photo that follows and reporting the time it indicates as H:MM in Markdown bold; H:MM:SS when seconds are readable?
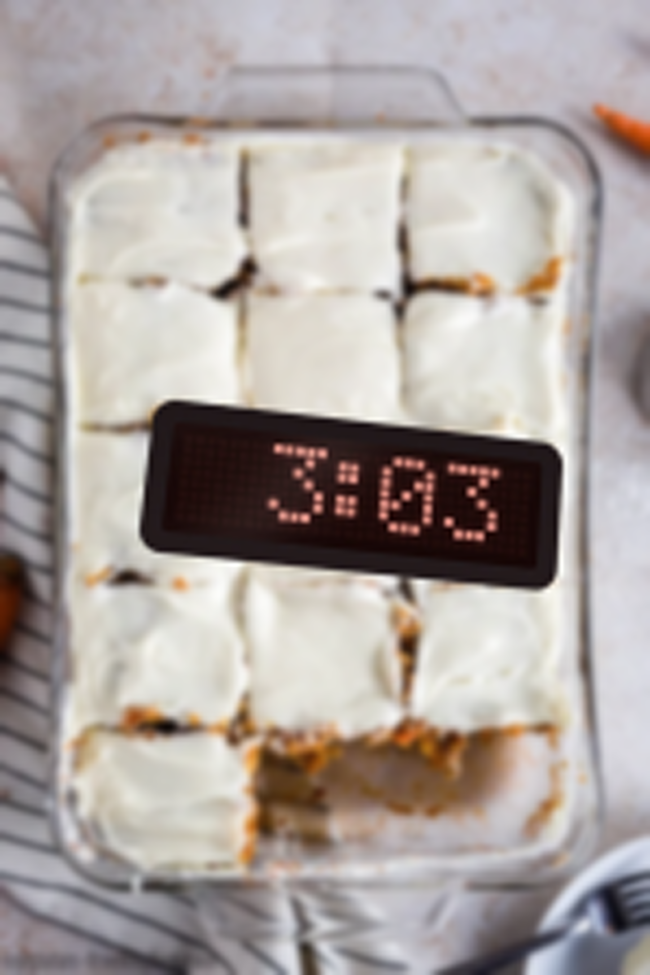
**3:03**
